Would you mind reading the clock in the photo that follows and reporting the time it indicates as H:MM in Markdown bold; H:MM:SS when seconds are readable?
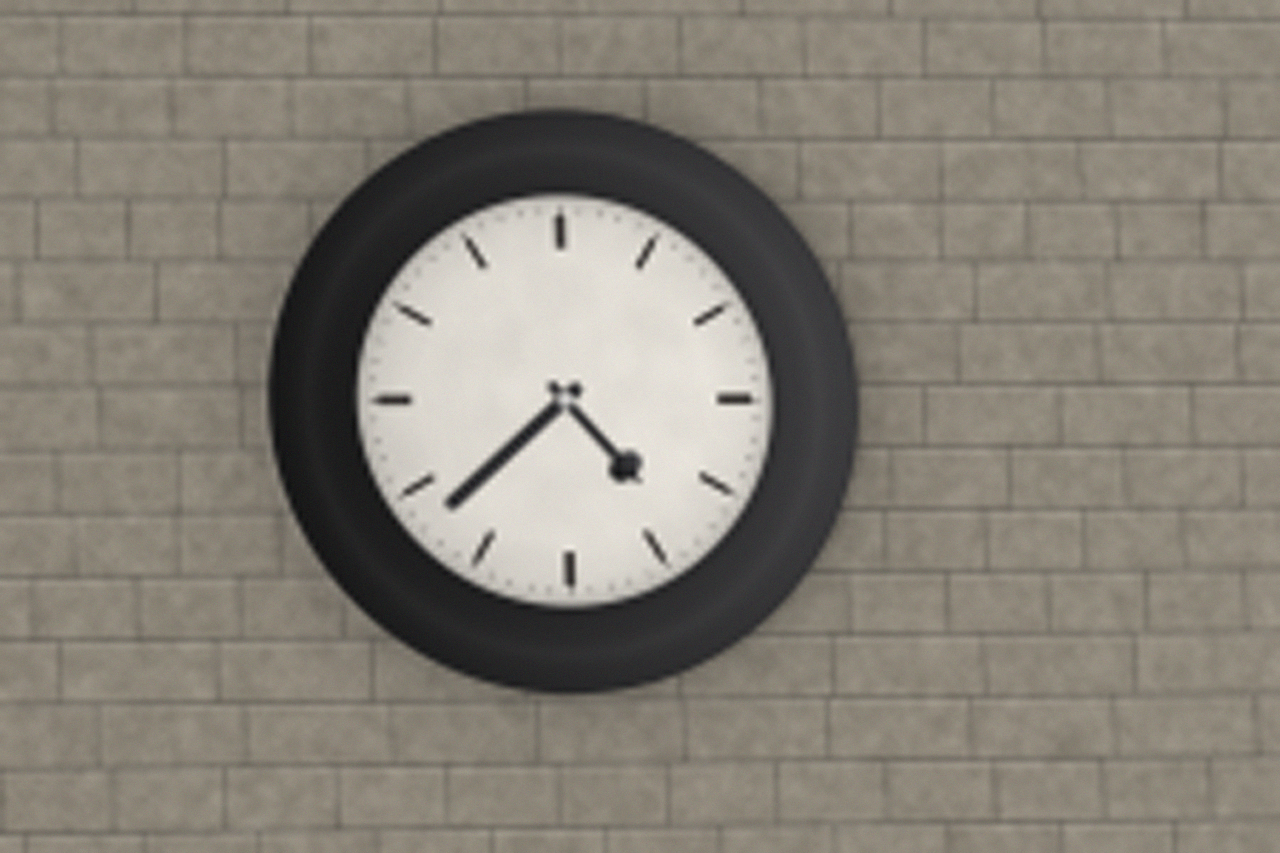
**4:38**
